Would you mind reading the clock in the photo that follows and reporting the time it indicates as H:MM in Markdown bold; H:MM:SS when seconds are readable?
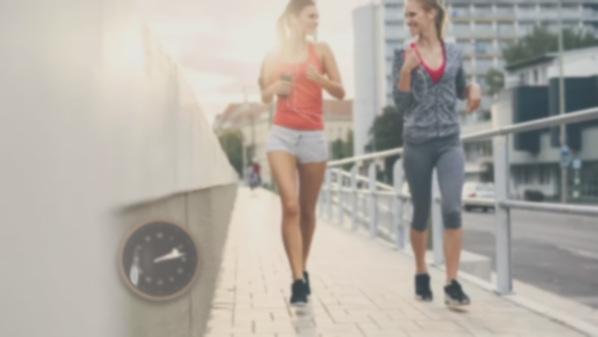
**2:13**
